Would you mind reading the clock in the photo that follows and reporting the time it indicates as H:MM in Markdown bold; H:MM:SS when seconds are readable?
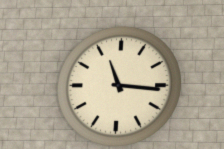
**11:16**
